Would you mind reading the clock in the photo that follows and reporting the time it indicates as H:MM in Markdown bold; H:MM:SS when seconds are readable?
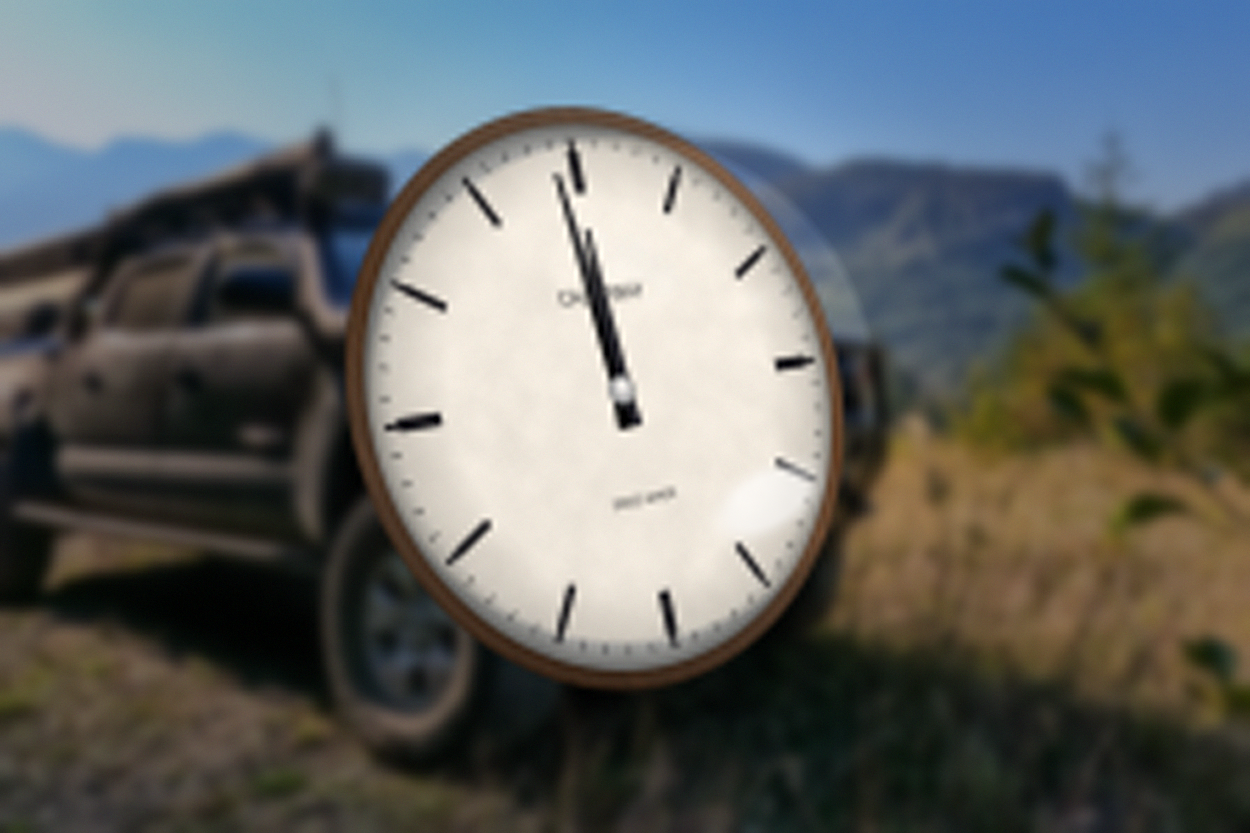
**11:59**
